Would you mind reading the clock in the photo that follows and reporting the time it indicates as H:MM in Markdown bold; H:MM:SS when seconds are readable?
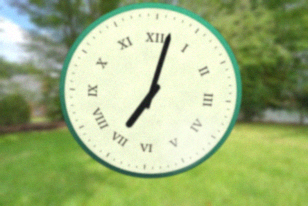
**7:02**
